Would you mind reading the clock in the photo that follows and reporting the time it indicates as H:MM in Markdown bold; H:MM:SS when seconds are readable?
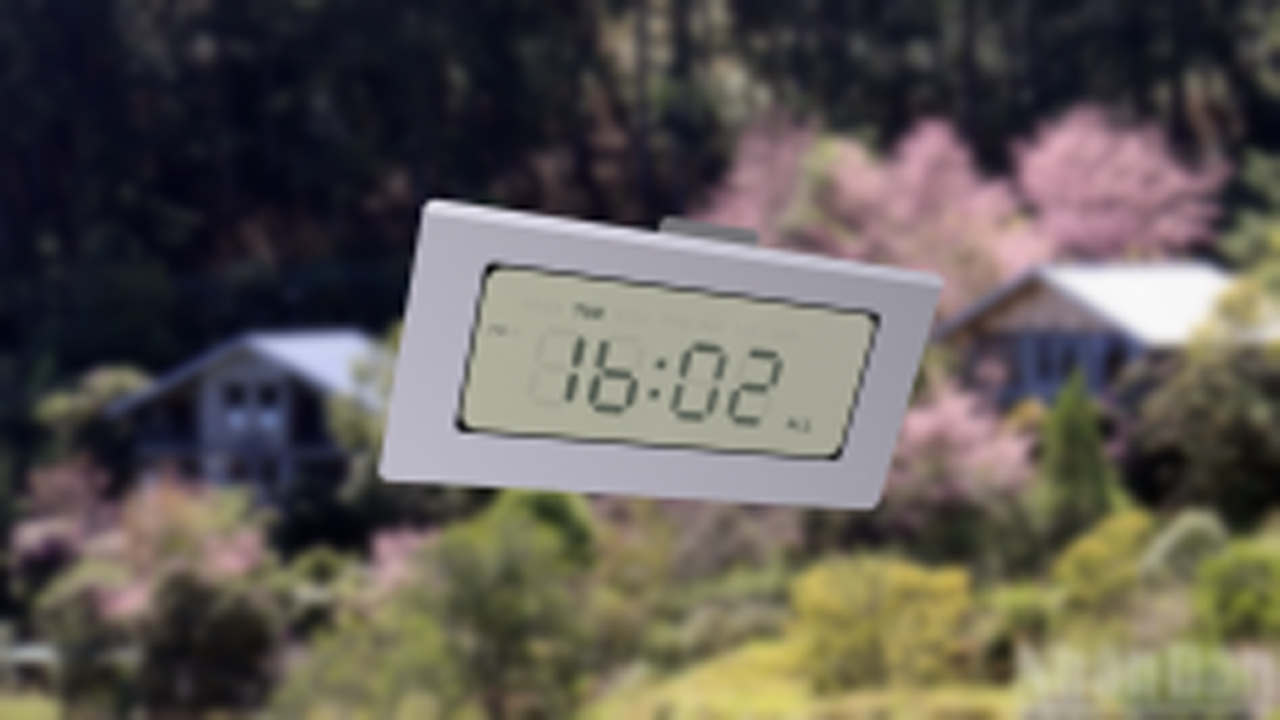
**16:02**
